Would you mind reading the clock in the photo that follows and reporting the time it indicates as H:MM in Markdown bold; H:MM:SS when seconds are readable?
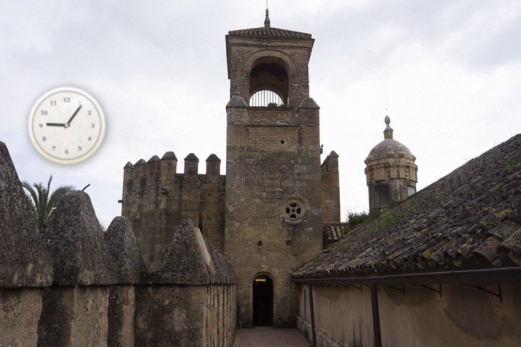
**9:06**
